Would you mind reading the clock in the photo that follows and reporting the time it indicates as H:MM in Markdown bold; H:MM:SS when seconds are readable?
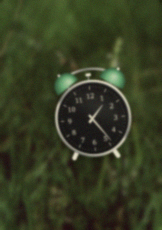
**1:24**
